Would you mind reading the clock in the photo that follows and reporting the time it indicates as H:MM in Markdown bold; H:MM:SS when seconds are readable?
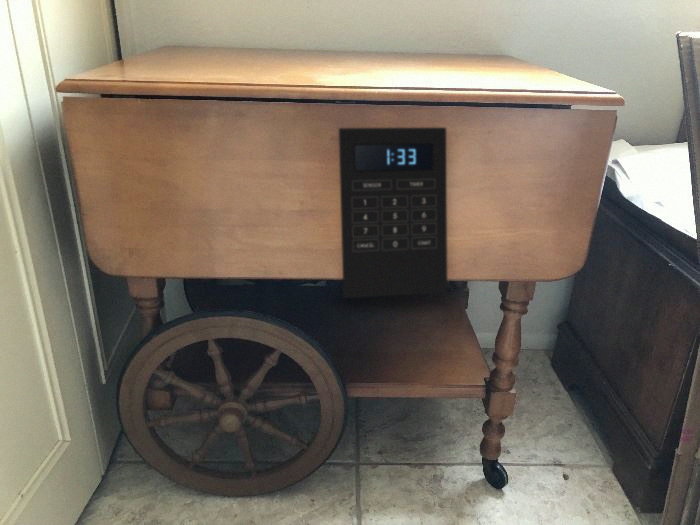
**1:33**
